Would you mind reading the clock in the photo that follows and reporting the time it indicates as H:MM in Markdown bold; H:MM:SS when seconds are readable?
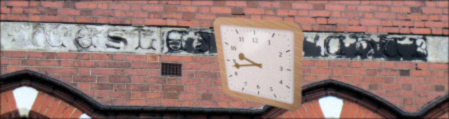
**9:43**
